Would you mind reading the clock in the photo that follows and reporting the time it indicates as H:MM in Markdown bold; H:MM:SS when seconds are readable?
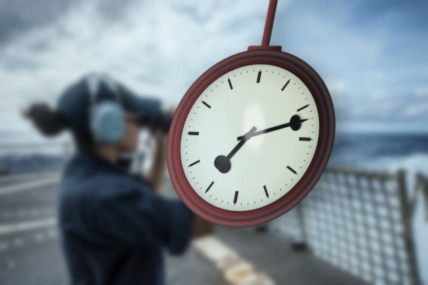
**7:12**
